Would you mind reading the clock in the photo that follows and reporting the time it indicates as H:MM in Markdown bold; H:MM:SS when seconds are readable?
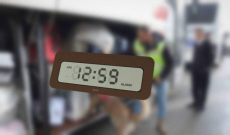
**12:59**
